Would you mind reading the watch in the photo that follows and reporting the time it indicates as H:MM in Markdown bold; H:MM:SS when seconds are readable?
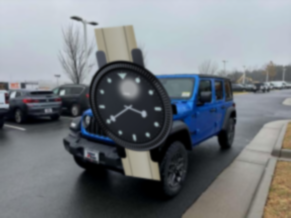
**3:40**
